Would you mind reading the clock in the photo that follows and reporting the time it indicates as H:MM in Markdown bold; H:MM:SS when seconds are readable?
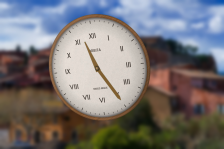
**11:25**
